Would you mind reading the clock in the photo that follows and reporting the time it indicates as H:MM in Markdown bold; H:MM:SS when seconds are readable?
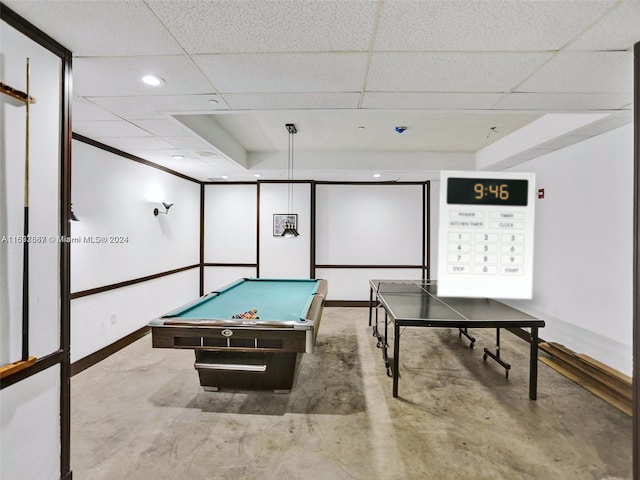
**9:46**
